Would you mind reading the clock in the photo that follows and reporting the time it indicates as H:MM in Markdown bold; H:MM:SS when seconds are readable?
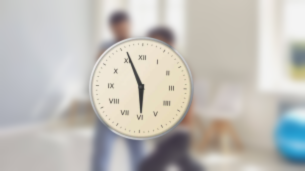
**5:56**
